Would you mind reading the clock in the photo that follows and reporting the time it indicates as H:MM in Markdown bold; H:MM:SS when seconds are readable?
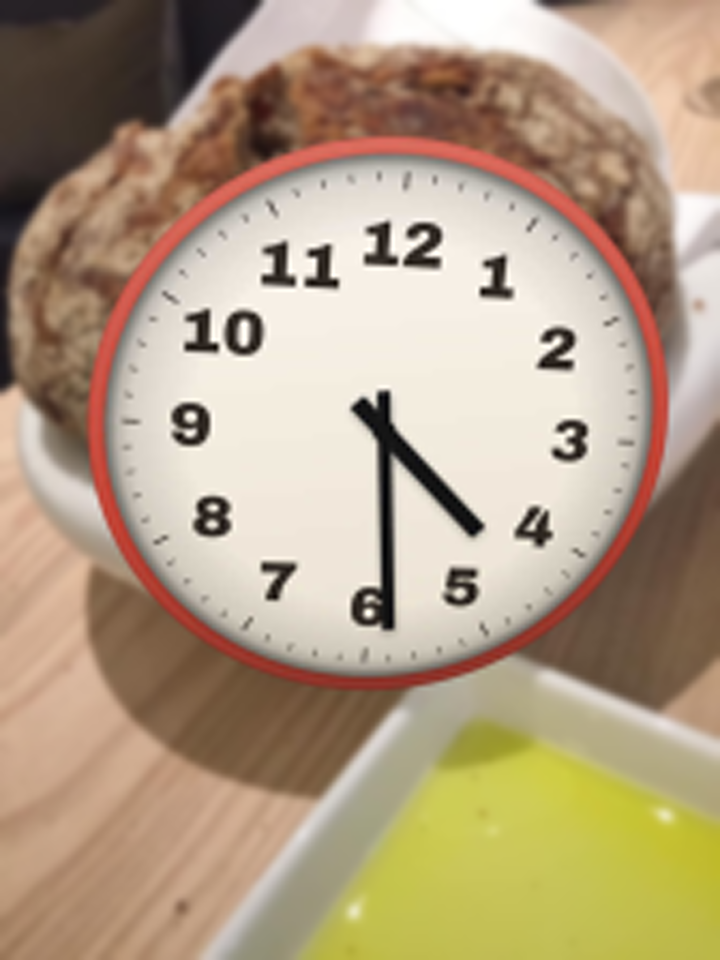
**4:29**
